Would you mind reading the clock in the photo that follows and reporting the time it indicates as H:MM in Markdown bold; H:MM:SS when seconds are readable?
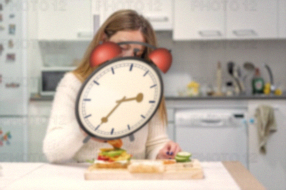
**2:35**
